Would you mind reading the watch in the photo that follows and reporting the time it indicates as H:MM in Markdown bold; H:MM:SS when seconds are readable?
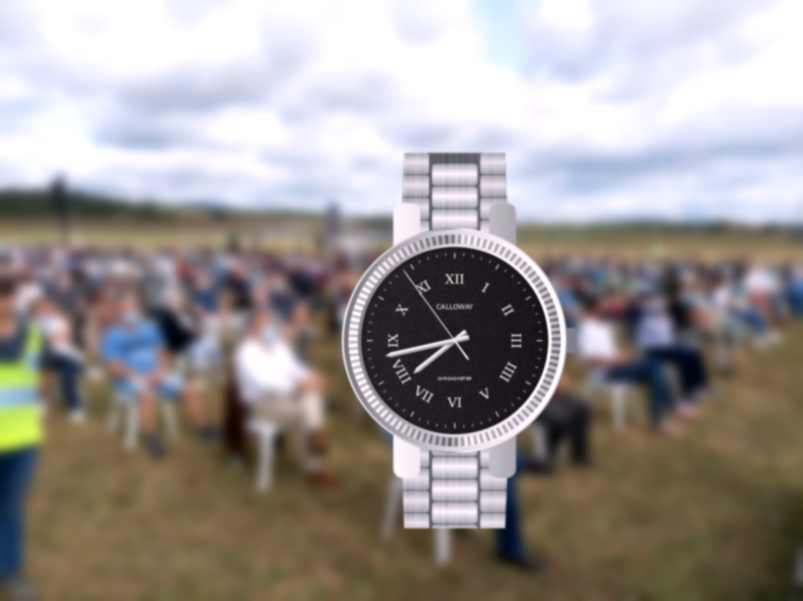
**7:42:54**
